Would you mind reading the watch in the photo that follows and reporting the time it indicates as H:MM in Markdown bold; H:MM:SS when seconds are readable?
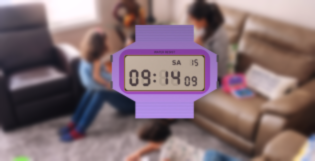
**9:14:09**
